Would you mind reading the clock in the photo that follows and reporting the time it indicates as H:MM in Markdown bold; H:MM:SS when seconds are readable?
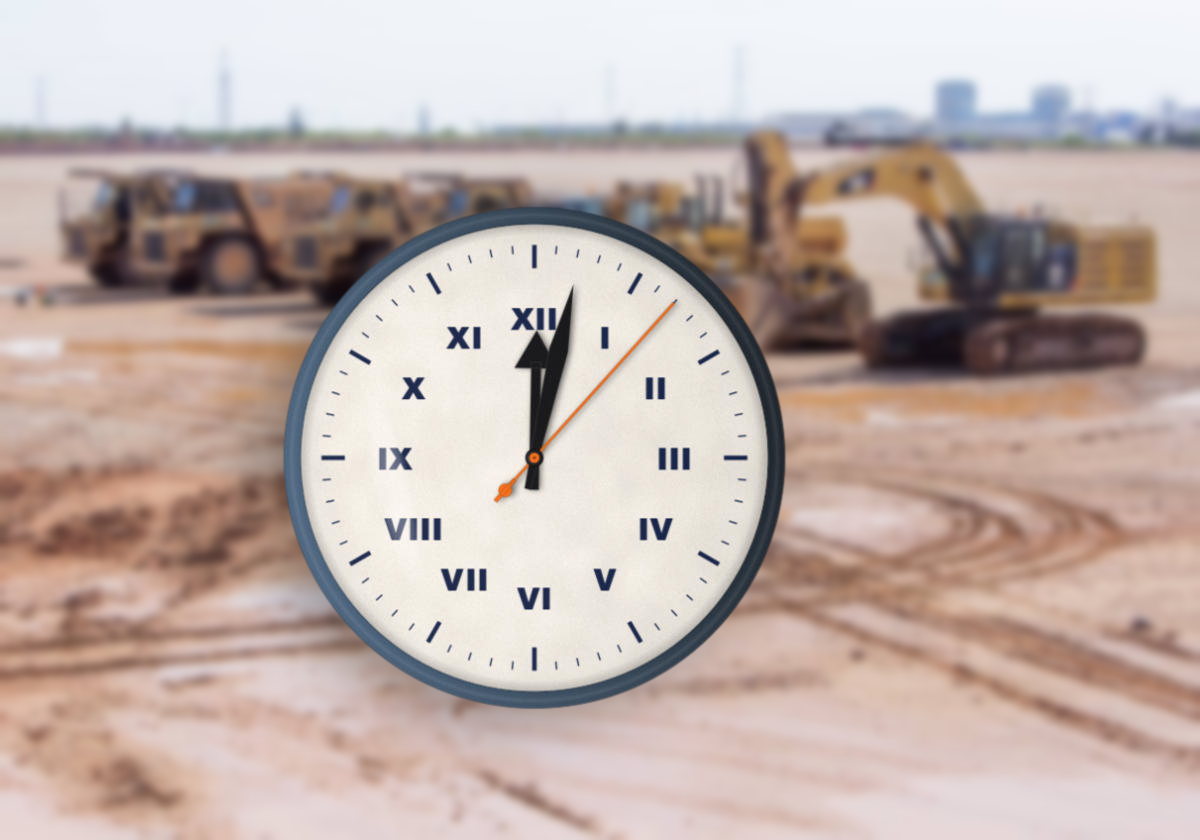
**12:02:07**
